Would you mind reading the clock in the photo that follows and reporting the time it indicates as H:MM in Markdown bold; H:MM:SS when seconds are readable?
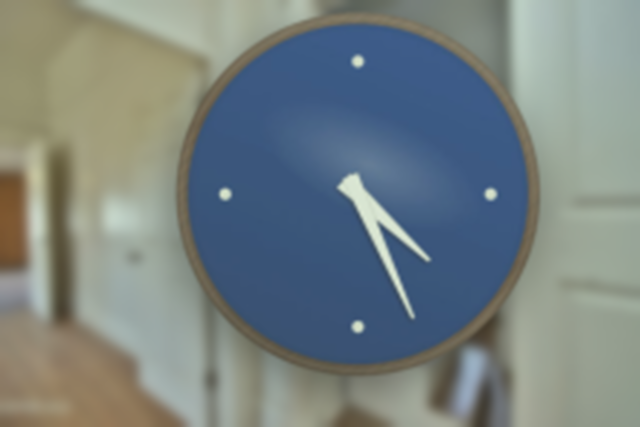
**4:26**
